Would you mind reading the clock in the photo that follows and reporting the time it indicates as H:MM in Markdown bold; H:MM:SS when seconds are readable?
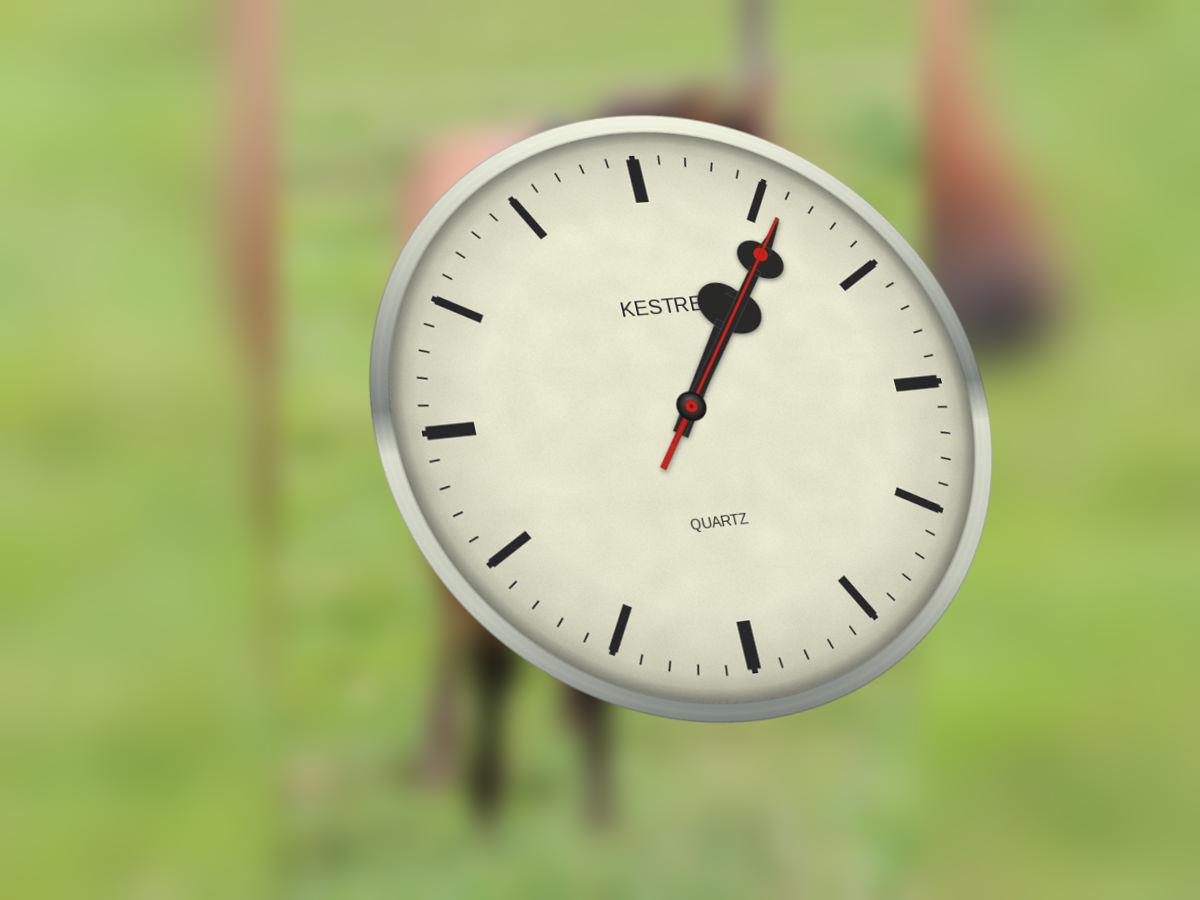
**1:06:06**
